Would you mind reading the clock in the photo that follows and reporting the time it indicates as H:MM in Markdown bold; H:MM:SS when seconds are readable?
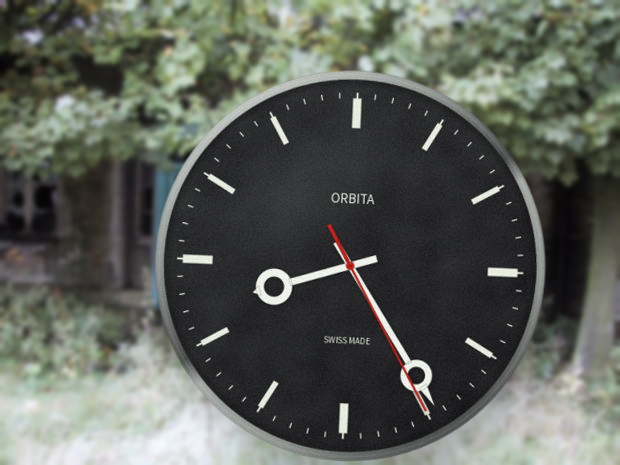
**8:24:25**
